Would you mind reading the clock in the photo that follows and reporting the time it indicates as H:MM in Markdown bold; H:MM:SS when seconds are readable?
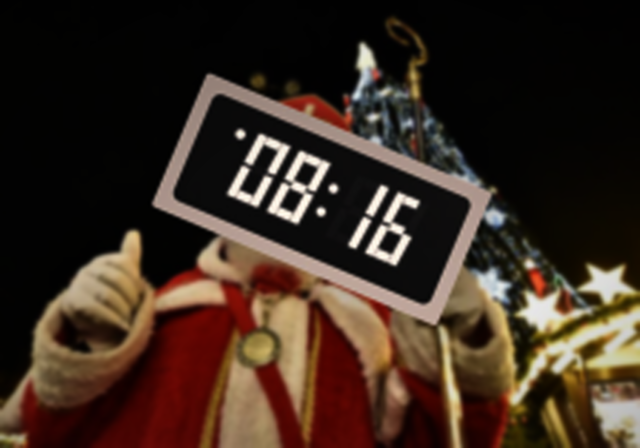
**8:16**
